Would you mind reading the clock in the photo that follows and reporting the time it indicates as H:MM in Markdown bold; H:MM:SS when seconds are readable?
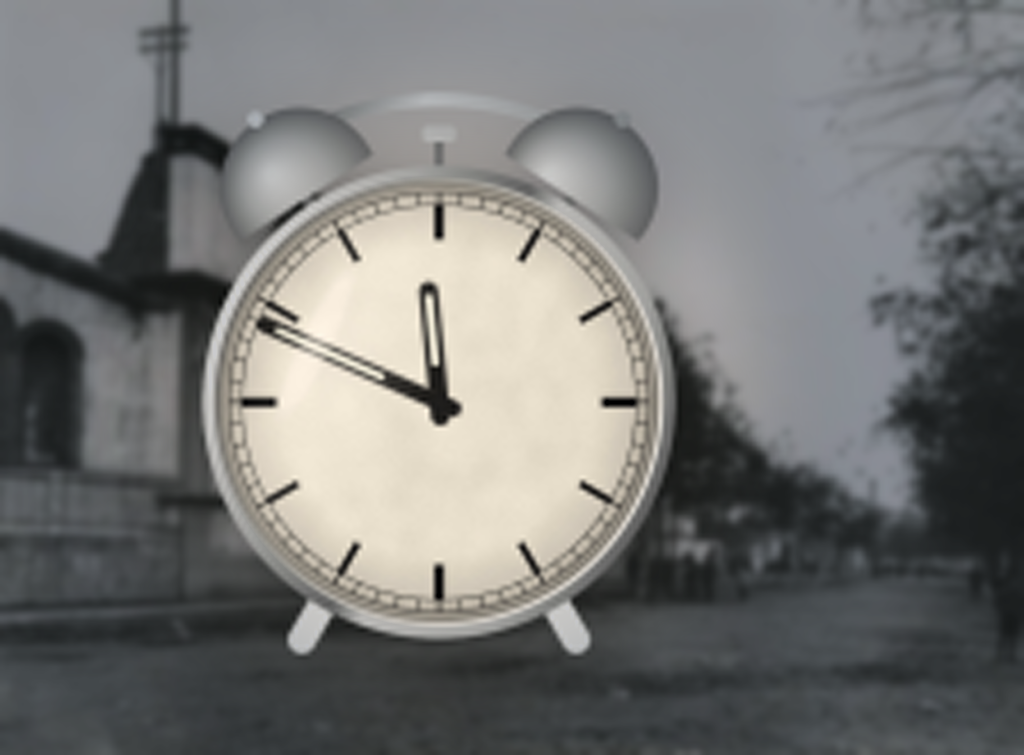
**11:49**
